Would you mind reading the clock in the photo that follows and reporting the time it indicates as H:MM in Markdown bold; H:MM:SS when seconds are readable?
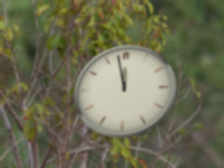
**11:58**
